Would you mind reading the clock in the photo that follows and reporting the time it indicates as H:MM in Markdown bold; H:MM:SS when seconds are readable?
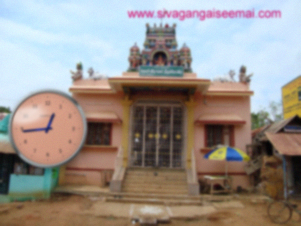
**12:44**
